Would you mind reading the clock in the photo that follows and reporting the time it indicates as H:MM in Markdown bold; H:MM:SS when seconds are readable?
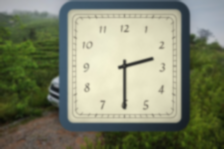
**2:30**
